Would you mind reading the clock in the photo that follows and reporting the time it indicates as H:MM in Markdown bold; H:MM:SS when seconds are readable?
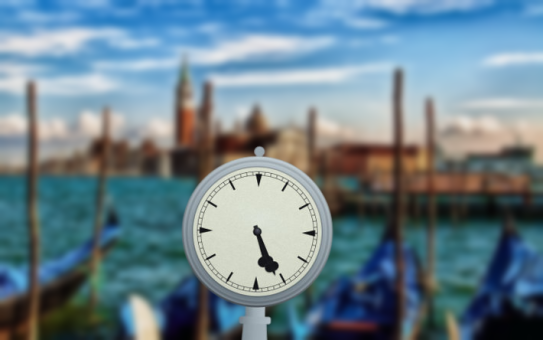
**5:26**
